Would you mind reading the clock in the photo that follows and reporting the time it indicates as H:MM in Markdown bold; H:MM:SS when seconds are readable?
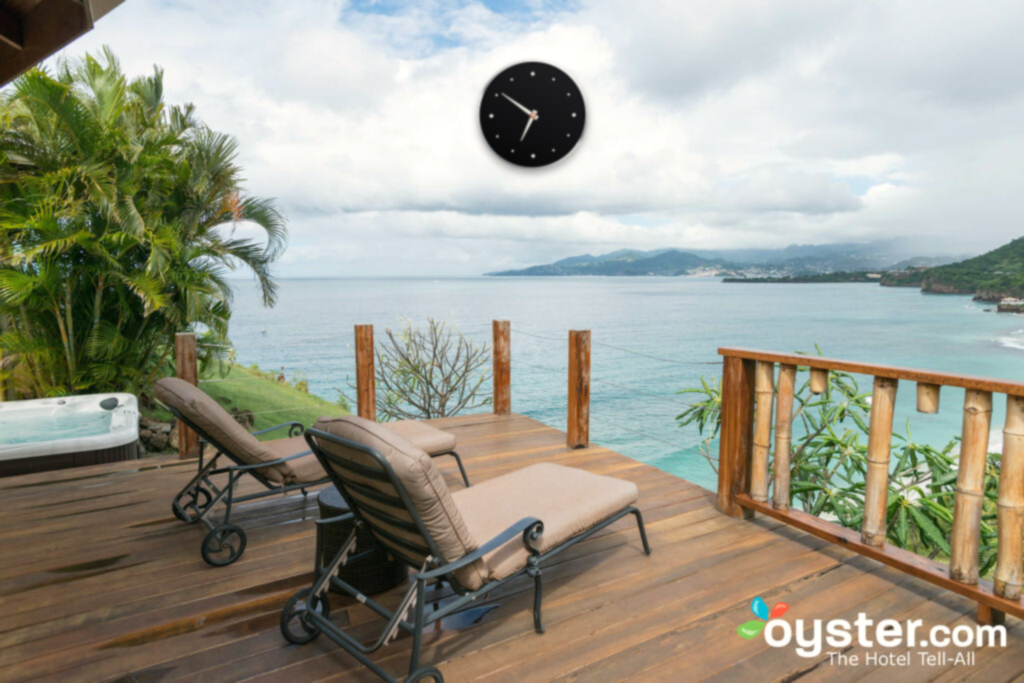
**6:51**
